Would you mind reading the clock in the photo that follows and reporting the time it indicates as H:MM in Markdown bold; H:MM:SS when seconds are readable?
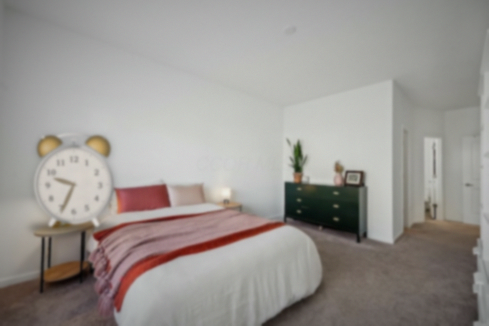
**9:34**
